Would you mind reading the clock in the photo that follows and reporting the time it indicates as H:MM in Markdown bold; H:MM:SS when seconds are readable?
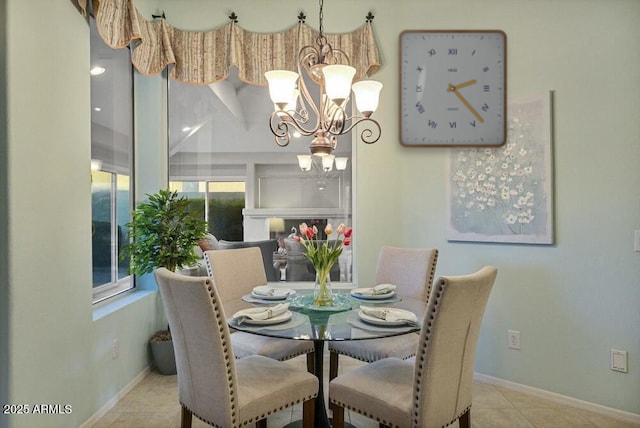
**2:23**
